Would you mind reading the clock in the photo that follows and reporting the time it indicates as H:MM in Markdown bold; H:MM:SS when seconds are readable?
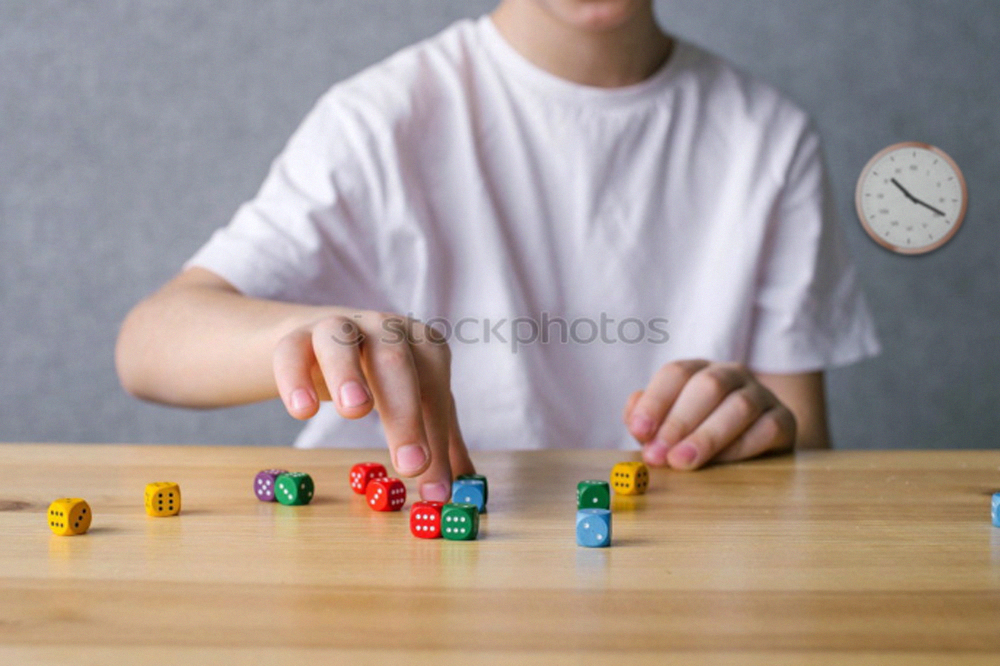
**10:19**
